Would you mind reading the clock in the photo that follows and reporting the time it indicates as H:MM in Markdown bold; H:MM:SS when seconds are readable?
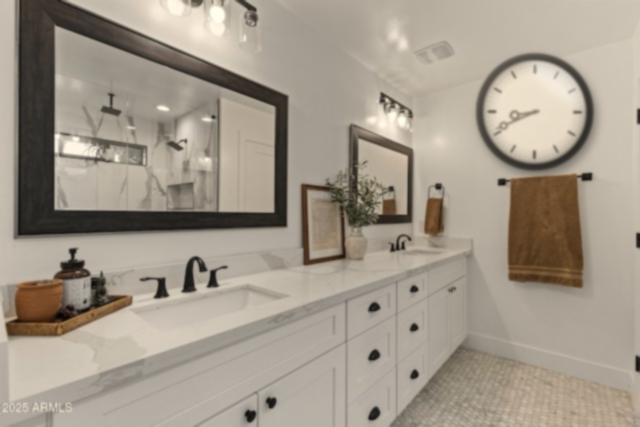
**8:41**
